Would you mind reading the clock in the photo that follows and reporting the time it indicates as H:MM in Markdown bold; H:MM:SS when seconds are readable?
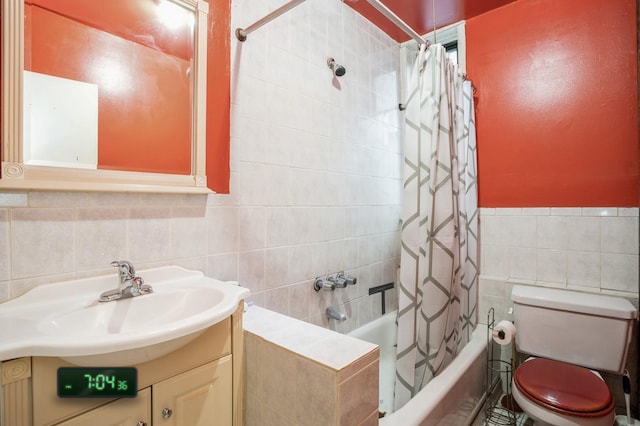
**7:04**
